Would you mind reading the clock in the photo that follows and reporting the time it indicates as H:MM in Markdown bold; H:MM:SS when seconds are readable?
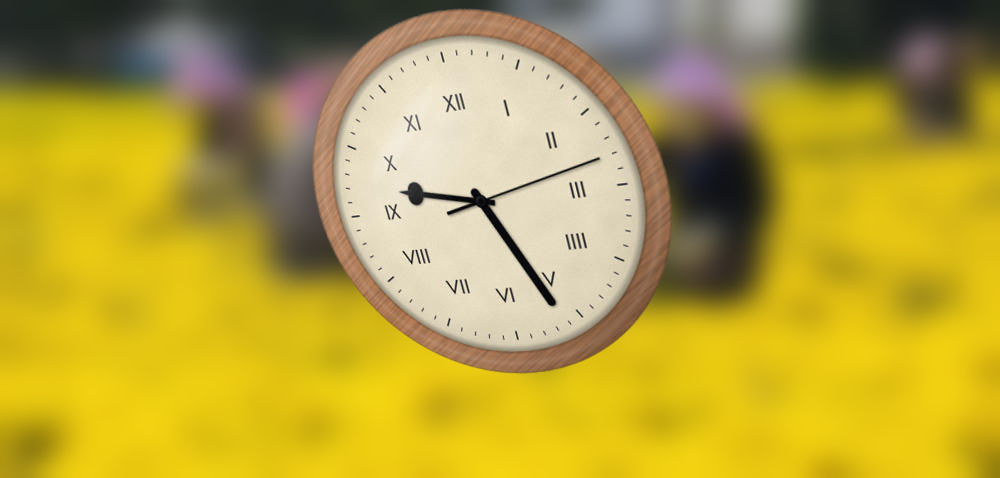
**9:26:13**
